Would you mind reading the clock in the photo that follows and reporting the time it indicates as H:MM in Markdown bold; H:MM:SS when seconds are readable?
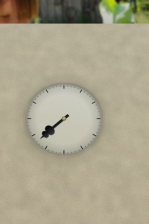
**7:38**
